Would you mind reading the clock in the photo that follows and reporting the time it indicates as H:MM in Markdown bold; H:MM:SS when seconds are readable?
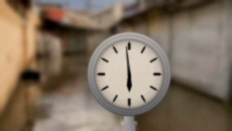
**5:59**
